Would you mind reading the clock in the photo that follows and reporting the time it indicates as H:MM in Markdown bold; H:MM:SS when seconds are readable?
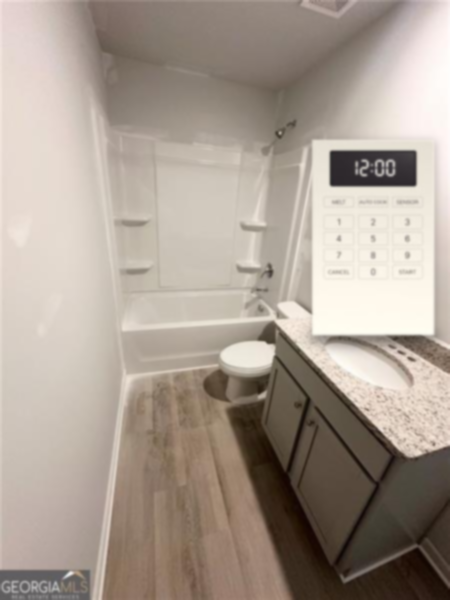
**12:00**
